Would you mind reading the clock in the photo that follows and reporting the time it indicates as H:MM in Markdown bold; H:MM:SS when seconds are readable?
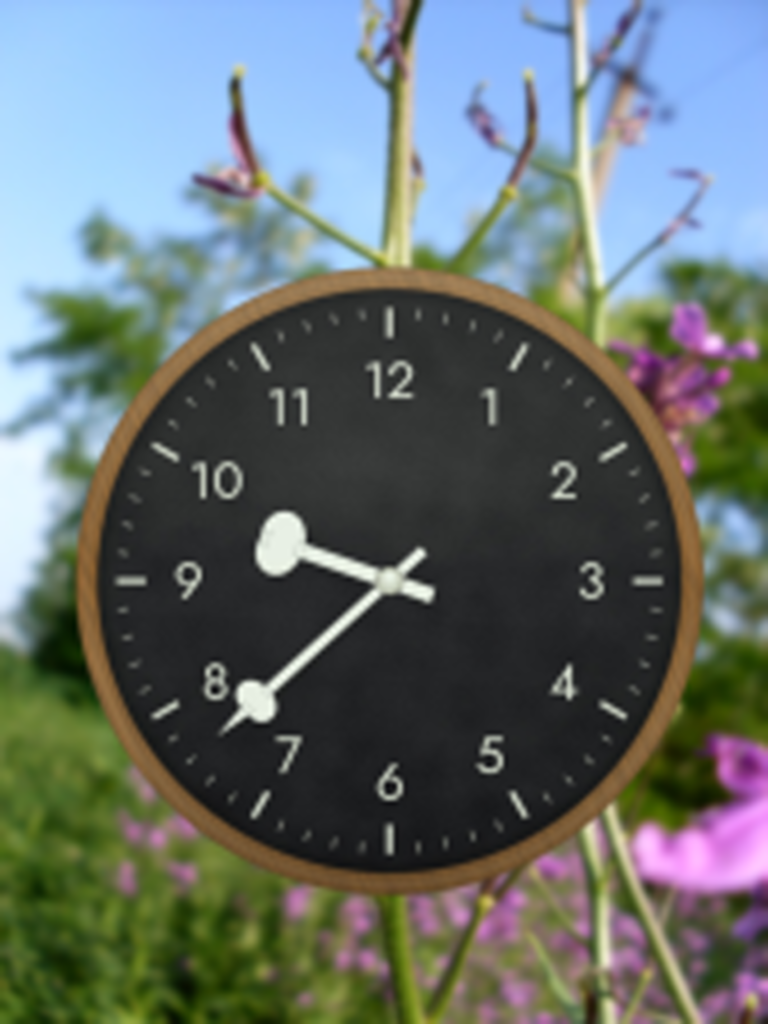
**9:38**
